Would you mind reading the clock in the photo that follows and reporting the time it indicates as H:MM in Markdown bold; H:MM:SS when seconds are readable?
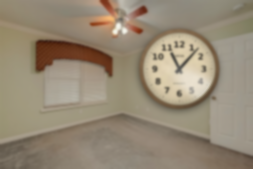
**11:07**
